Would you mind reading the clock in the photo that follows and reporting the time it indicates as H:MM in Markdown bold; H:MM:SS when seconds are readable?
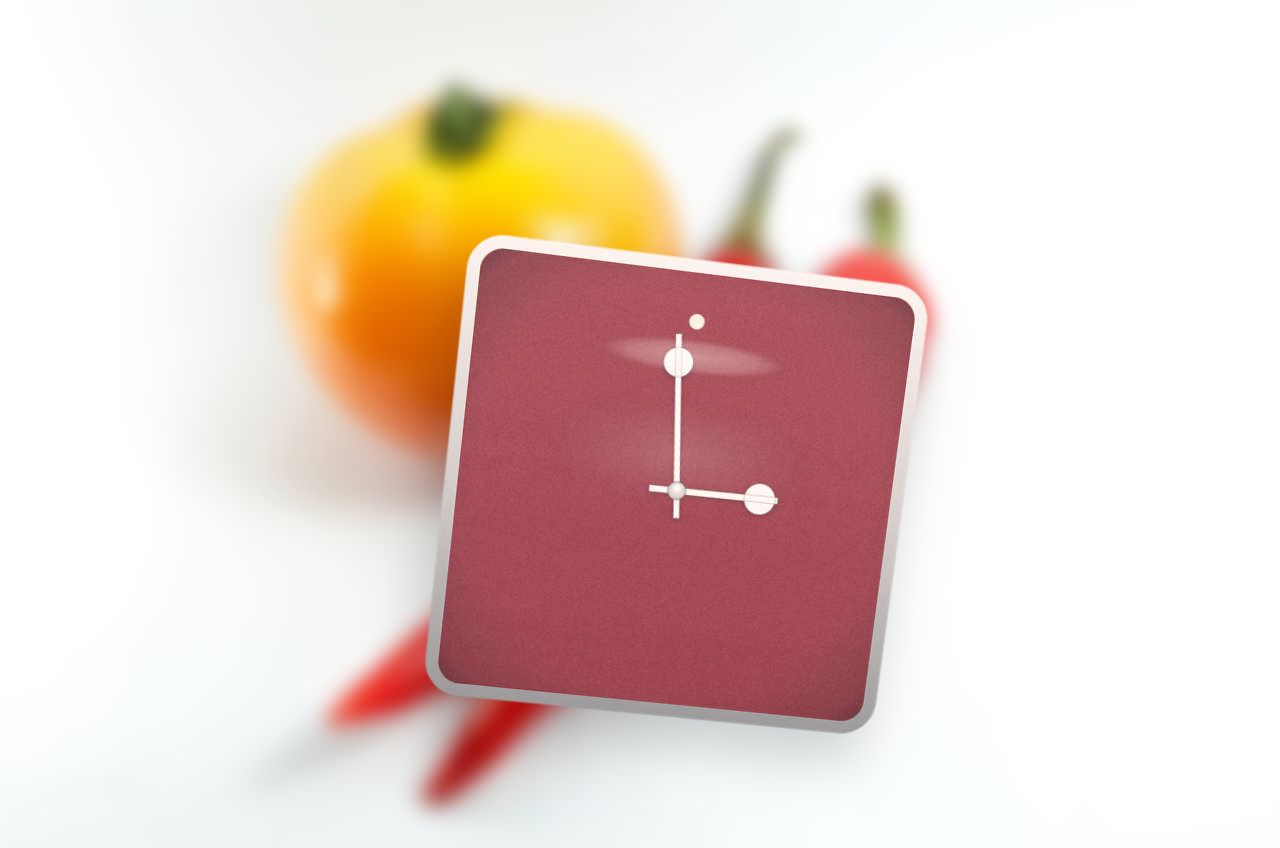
**2:59**
